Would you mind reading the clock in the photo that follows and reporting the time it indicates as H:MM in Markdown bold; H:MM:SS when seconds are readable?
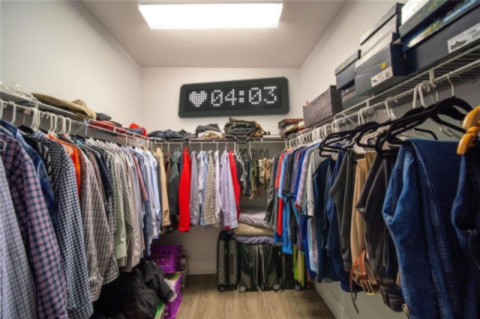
**4:03**
